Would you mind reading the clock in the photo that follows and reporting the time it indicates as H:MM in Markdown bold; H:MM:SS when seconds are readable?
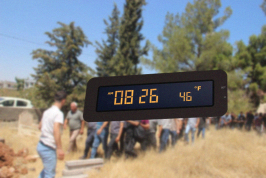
**8:26**
